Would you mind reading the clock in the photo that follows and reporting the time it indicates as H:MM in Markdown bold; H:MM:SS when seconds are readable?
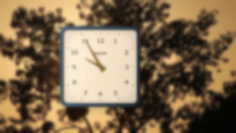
**9:55**
